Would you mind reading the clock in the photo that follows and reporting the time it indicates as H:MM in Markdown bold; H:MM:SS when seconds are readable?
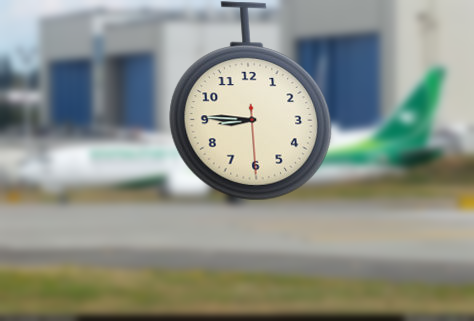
**8:45:30**
